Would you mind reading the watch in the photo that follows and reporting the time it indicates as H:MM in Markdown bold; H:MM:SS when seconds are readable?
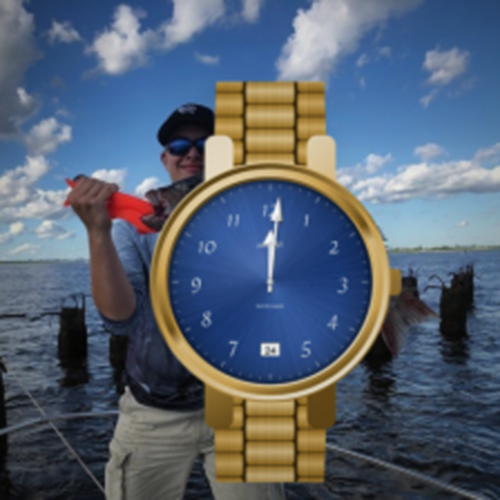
**12:01**
